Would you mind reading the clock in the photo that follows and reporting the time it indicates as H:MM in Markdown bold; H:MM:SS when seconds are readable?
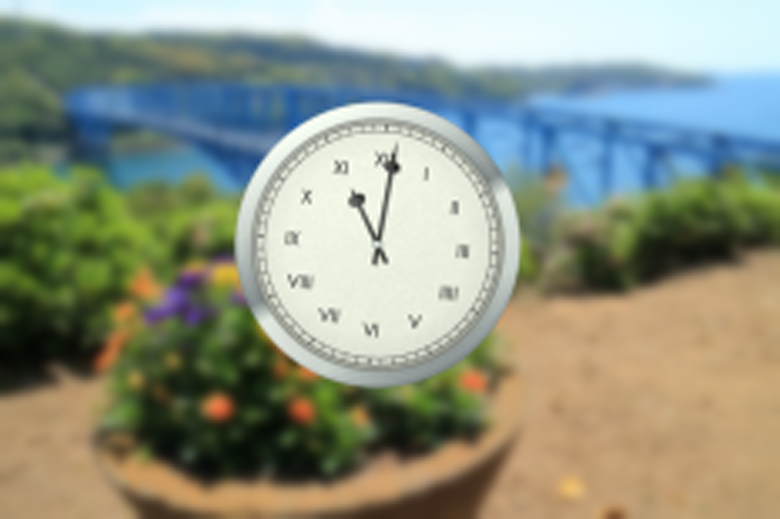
**11:01**
